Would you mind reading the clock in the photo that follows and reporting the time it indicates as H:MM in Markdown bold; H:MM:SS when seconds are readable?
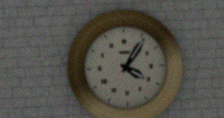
**4:06**
